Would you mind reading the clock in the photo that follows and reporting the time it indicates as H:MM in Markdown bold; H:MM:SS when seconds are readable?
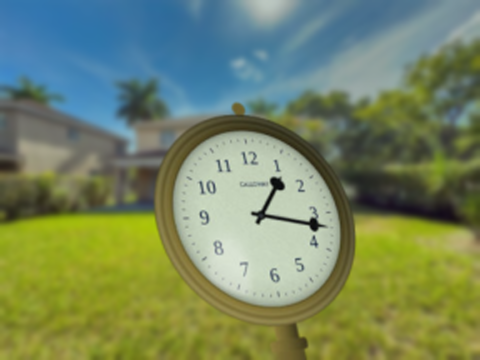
**1:17**
